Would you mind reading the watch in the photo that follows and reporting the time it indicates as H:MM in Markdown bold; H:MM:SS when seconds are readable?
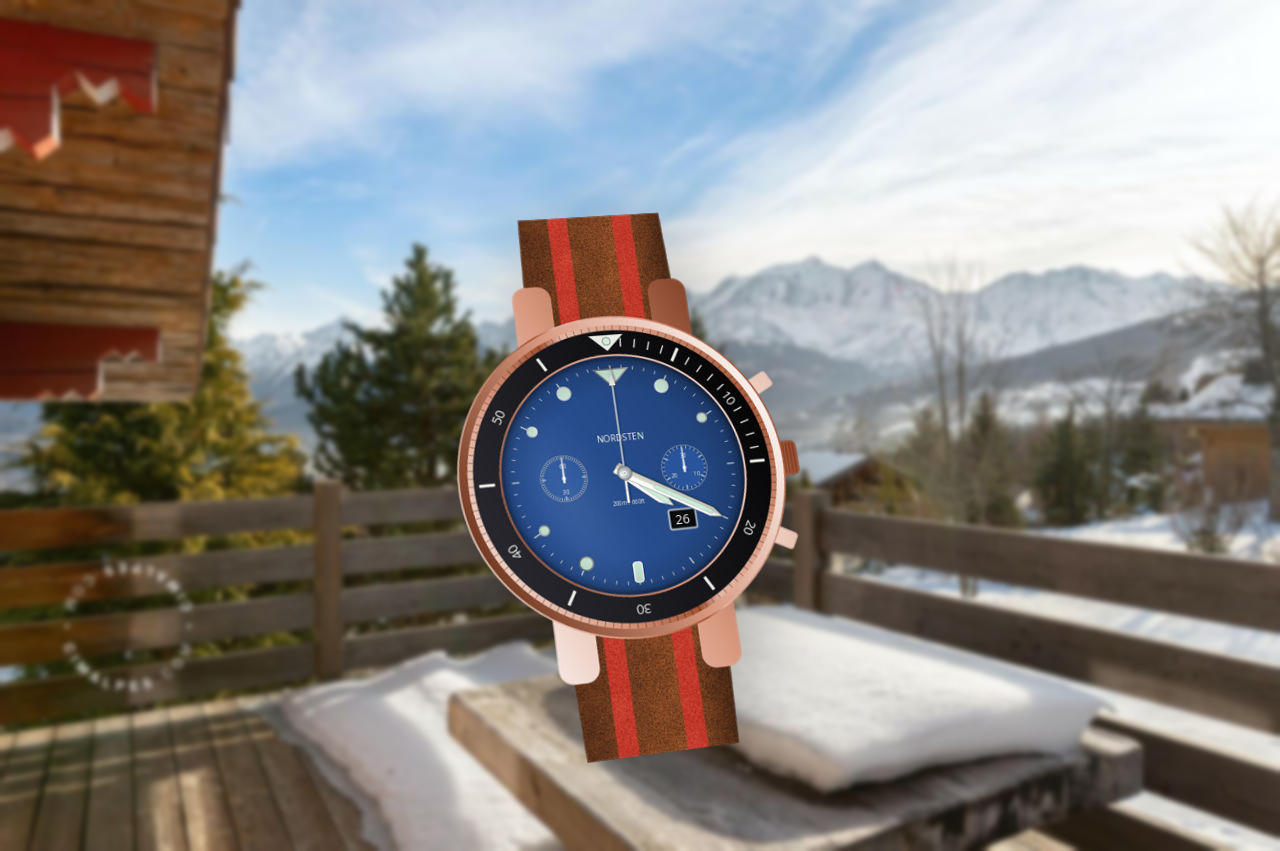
**4:20**
